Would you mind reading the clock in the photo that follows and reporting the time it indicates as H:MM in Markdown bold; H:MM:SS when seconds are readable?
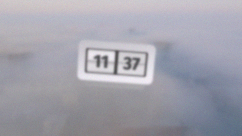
**11:37**
